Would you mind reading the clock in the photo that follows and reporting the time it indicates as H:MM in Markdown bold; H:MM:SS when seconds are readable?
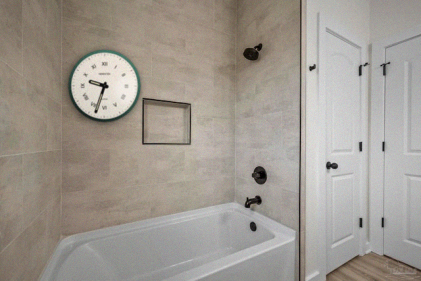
**9:33**
